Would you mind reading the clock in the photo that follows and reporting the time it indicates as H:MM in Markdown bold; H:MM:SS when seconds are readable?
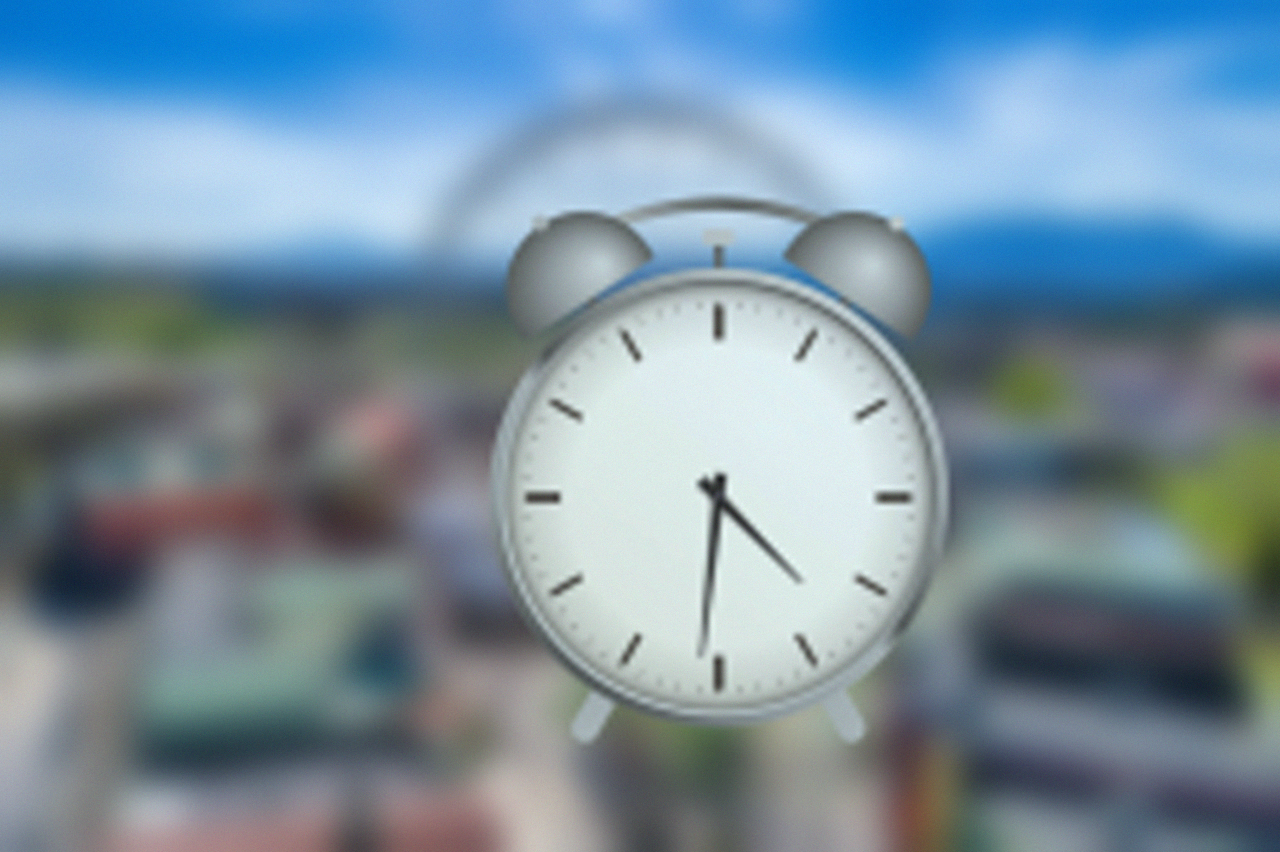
**4:31**
